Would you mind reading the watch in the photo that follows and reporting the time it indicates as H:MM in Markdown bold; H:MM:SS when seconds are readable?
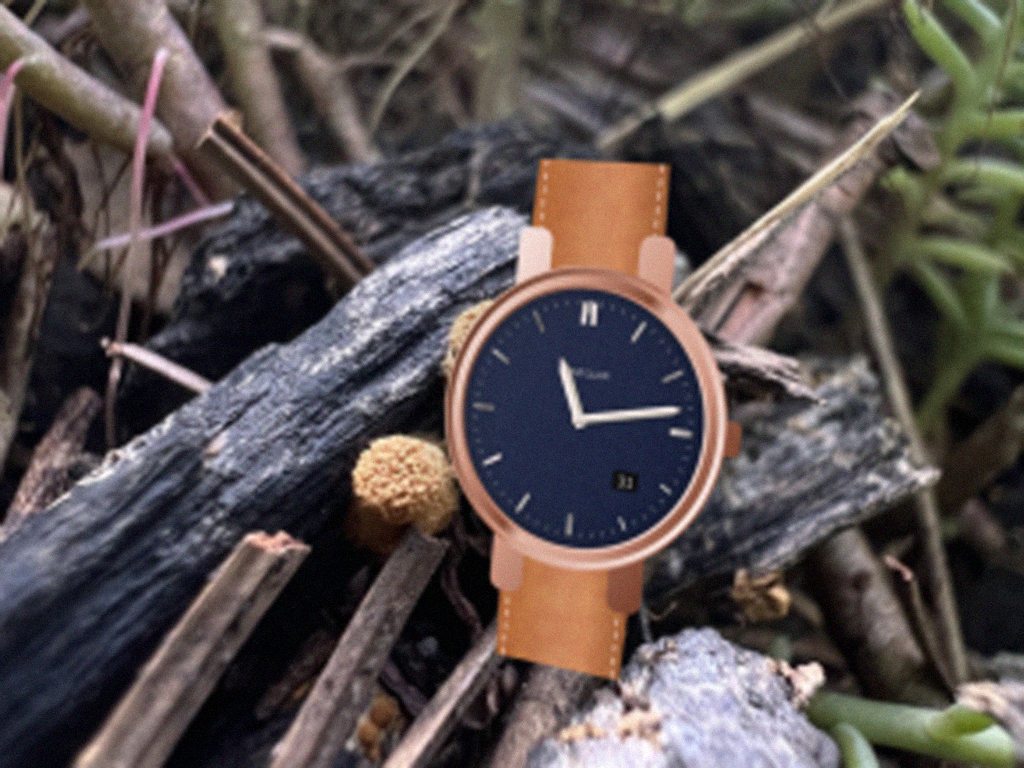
**11:13**
